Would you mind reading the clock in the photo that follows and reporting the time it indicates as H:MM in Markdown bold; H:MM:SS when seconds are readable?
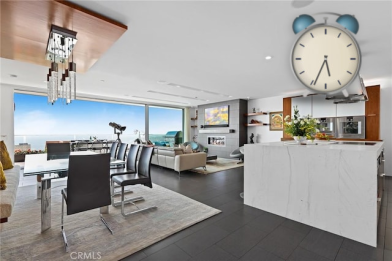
**5:34**
